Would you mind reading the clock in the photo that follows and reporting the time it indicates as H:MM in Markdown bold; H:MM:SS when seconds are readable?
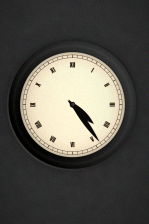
**4:24**
